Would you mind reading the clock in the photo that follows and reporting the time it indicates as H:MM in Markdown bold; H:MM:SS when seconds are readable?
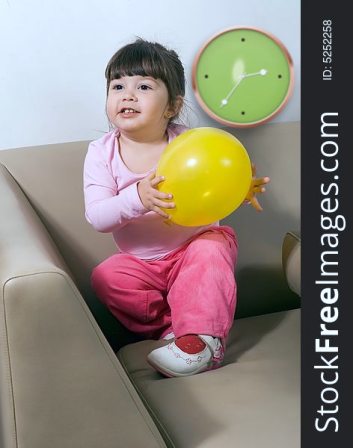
**2:36**
